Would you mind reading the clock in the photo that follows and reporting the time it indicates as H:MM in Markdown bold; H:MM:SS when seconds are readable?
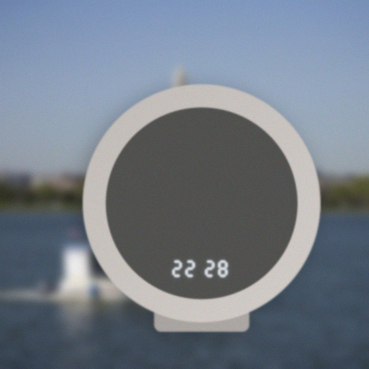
**22:28**
